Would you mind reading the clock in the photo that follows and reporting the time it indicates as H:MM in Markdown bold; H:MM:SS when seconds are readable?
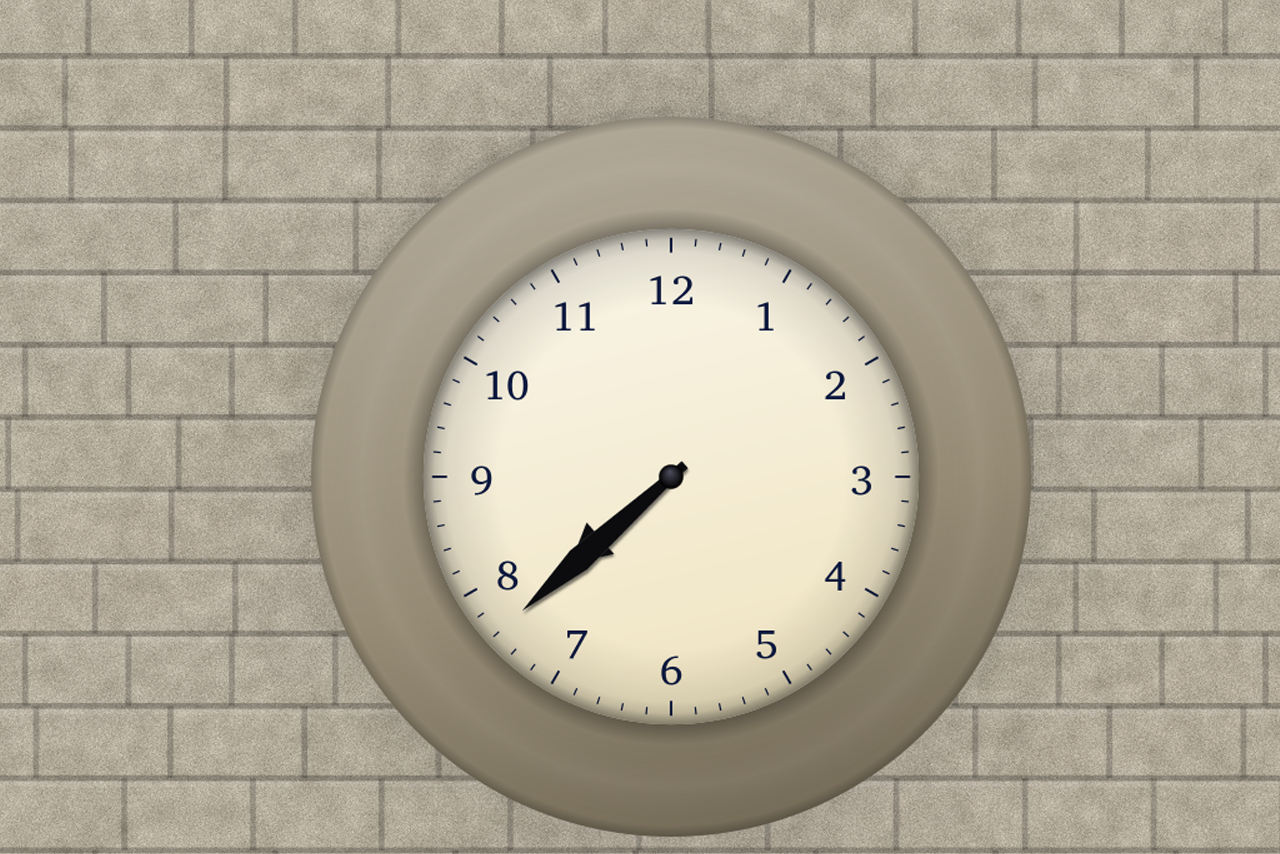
**7:38**
